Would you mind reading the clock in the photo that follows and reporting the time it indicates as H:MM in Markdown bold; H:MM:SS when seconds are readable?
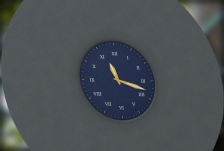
**11:18**
